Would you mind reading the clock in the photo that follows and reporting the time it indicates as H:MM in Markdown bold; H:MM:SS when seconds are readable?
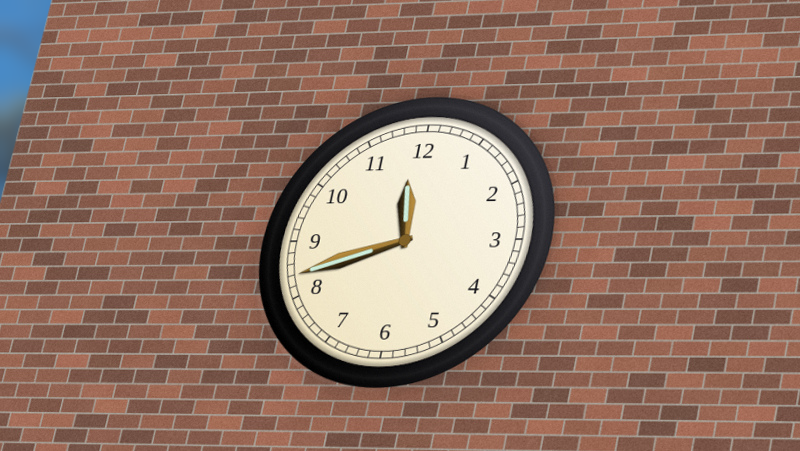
**11:42**
